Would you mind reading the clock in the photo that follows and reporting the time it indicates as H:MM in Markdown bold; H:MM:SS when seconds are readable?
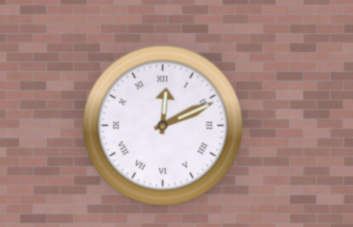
**12:11**
